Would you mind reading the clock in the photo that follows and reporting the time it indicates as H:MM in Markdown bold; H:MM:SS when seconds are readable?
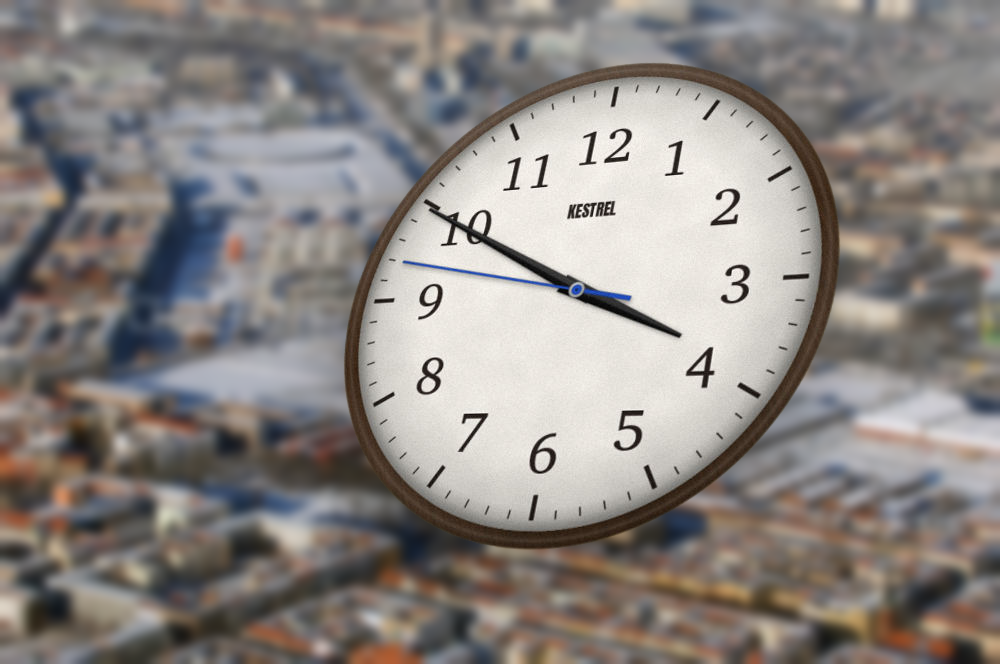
**3:49:47**
